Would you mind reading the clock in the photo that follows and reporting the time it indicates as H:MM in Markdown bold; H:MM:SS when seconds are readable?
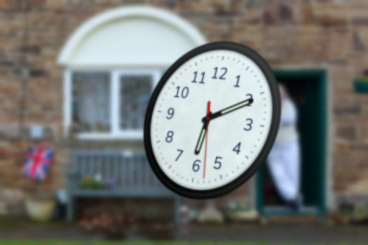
**6:10:28**
